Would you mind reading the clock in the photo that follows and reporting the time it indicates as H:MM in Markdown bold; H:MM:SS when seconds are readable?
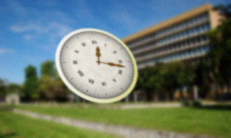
**12:17**
